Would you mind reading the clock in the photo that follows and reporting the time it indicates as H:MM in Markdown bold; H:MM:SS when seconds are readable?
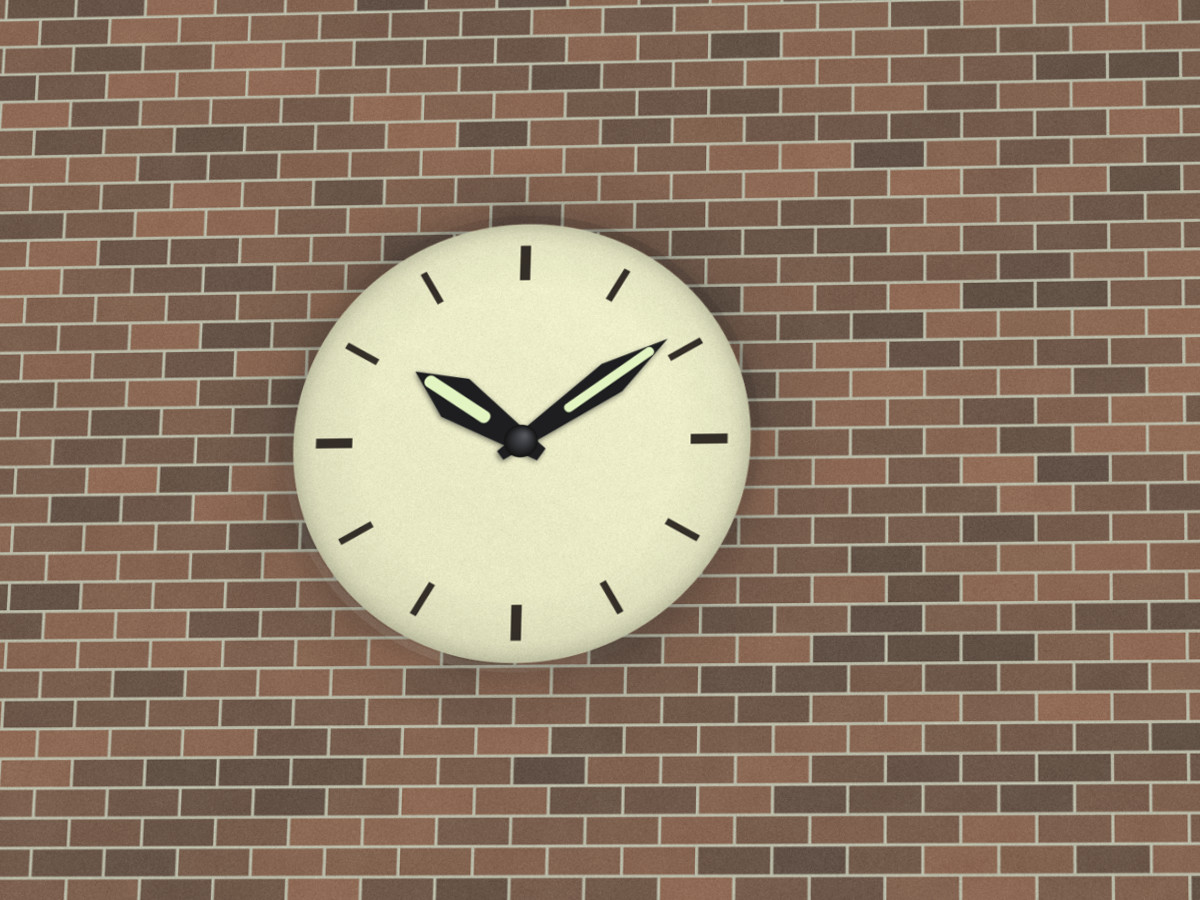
**10:09**
